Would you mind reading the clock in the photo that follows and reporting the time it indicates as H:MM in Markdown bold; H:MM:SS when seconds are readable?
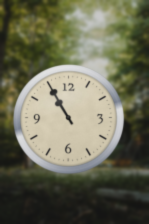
**10:55**
